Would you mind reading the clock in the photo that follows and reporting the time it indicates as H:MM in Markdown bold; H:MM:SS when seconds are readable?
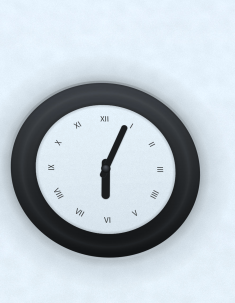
**6:04**
